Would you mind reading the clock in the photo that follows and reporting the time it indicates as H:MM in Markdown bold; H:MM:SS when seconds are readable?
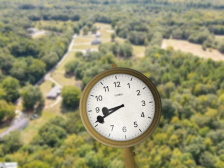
**8:41**
